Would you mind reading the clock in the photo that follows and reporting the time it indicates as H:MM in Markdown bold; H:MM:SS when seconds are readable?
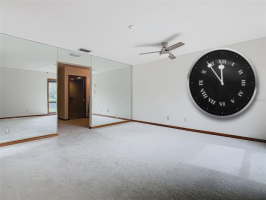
**11:54**
